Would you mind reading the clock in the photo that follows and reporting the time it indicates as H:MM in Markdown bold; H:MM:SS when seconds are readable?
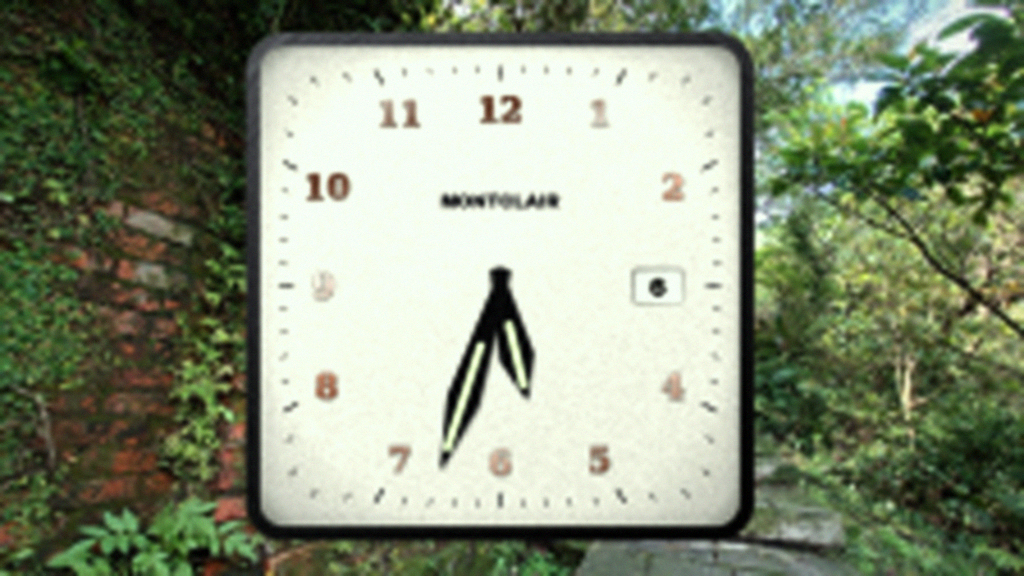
**5:33**
